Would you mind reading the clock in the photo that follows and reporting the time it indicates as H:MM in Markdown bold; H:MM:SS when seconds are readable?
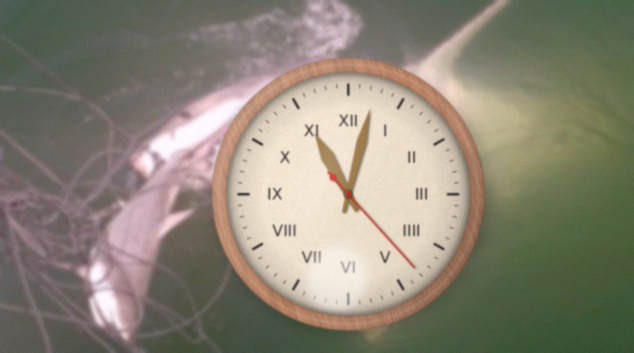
**11:02:23**
